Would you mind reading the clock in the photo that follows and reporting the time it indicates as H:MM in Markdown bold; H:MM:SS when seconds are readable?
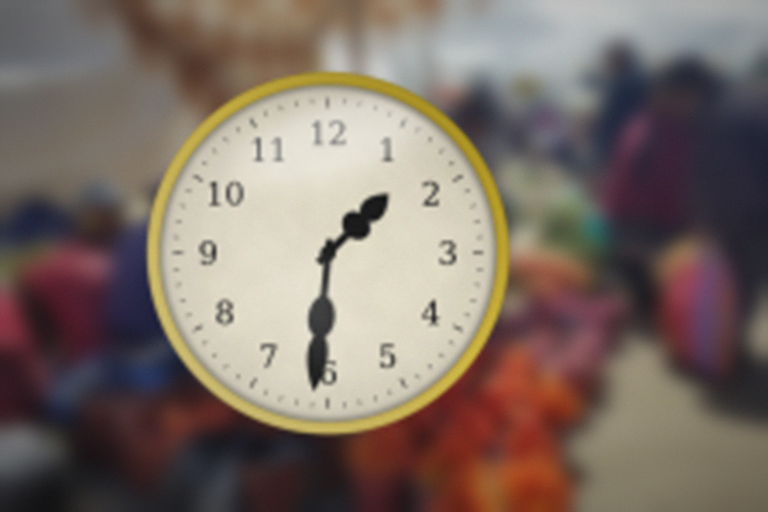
**1:31**
